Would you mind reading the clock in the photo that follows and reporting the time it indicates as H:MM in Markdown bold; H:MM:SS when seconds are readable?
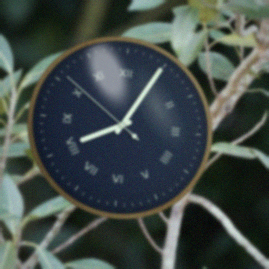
**8:04:51**
